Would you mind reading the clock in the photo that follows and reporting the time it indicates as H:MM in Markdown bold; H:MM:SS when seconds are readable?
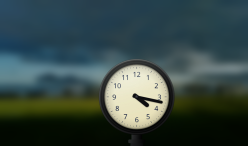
**4:17**
